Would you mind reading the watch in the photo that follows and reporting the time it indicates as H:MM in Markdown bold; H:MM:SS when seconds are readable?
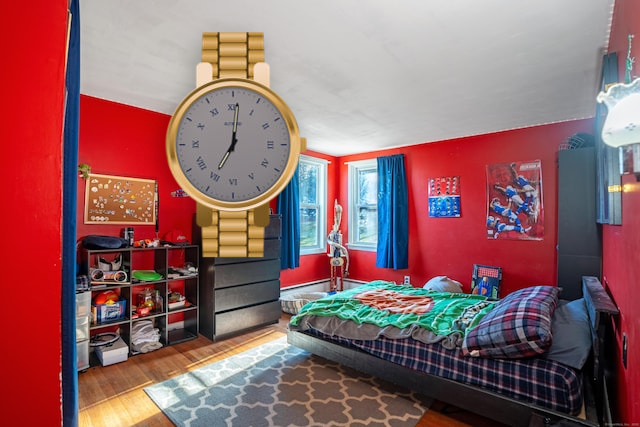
**7:01**
